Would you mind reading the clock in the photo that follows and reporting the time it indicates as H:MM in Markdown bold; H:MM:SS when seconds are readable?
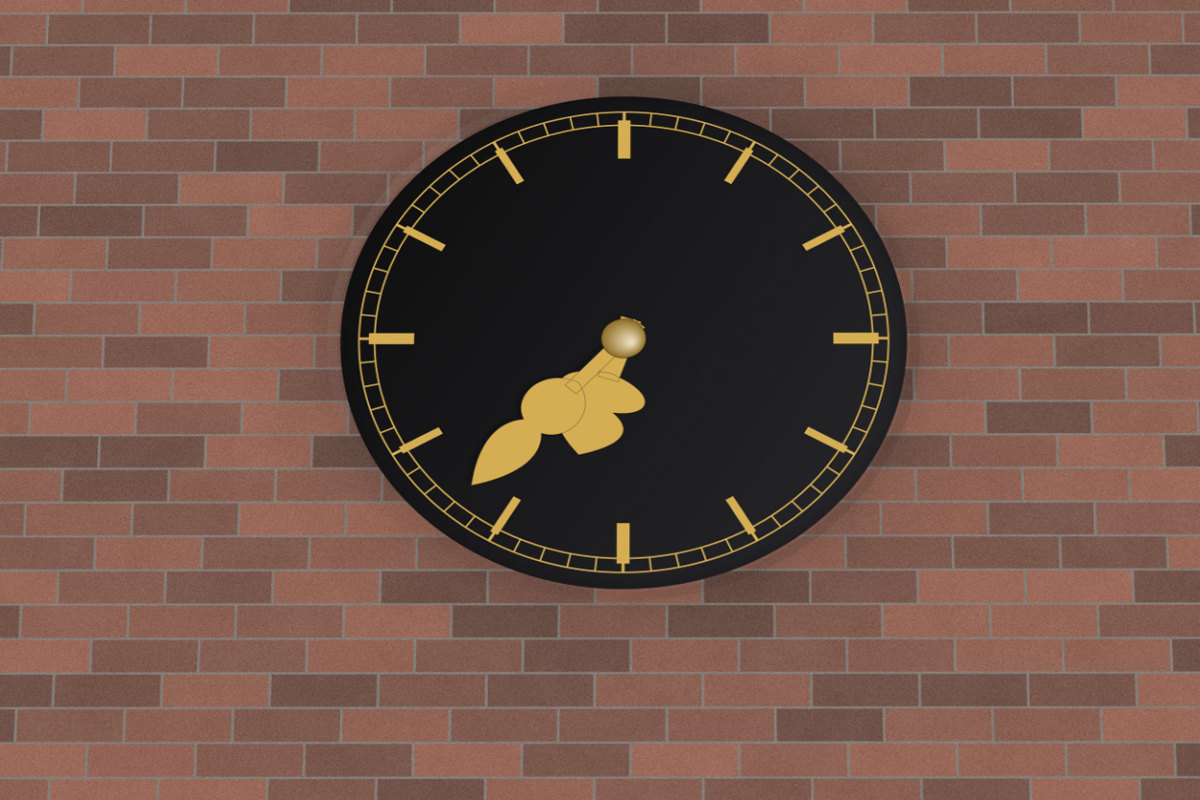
**6:37**
